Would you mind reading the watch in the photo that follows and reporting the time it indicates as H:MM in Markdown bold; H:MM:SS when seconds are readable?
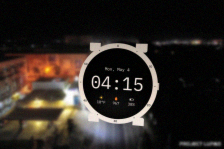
**4:15**
